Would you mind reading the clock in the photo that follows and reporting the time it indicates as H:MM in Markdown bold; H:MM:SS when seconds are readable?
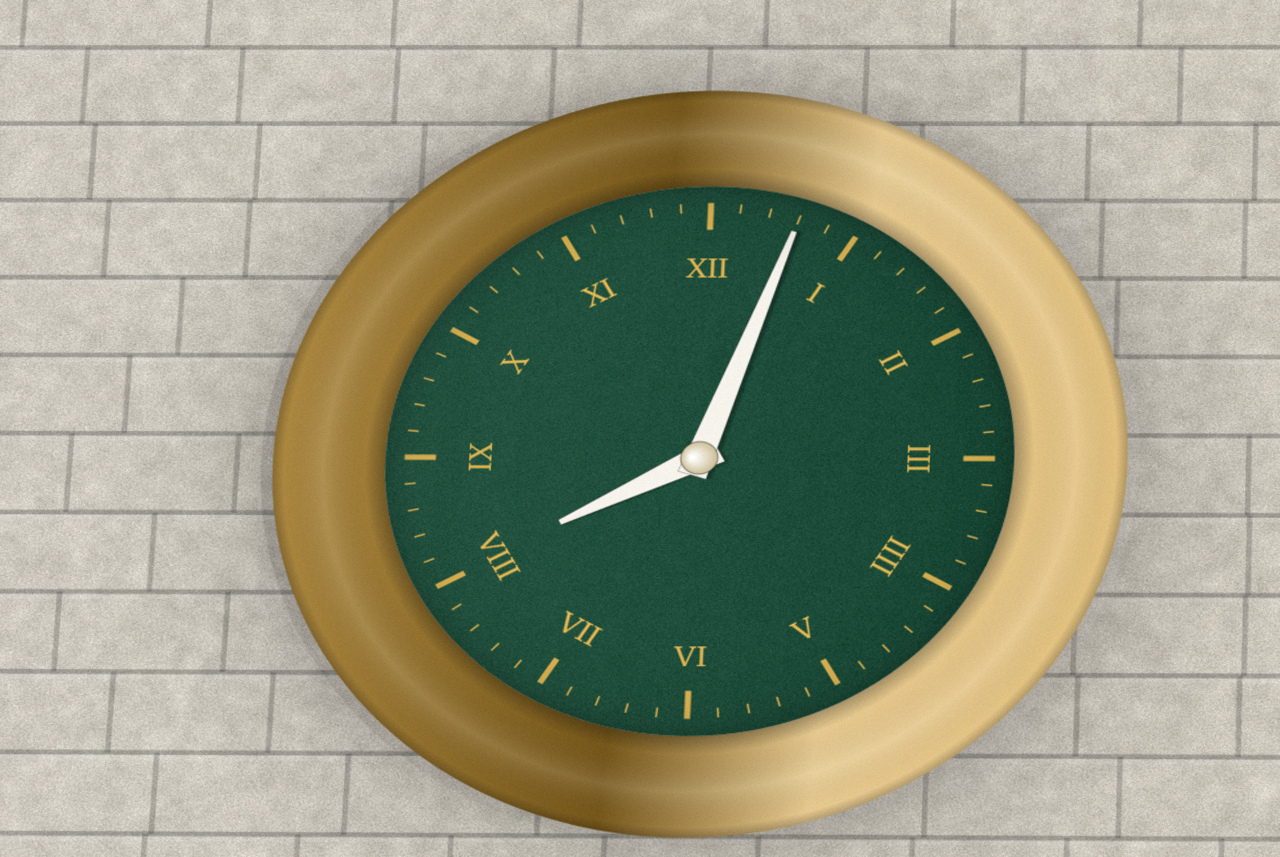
**8:03**
